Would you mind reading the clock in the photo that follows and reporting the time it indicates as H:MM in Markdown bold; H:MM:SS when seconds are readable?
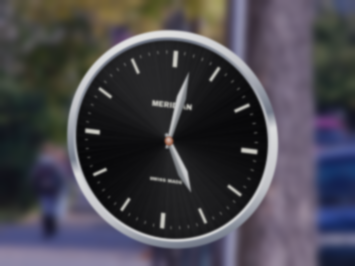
**5:02**
